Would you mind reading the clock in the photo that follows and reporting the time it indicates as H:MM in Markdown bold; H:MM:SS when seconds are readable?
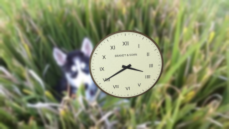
**3:40**
